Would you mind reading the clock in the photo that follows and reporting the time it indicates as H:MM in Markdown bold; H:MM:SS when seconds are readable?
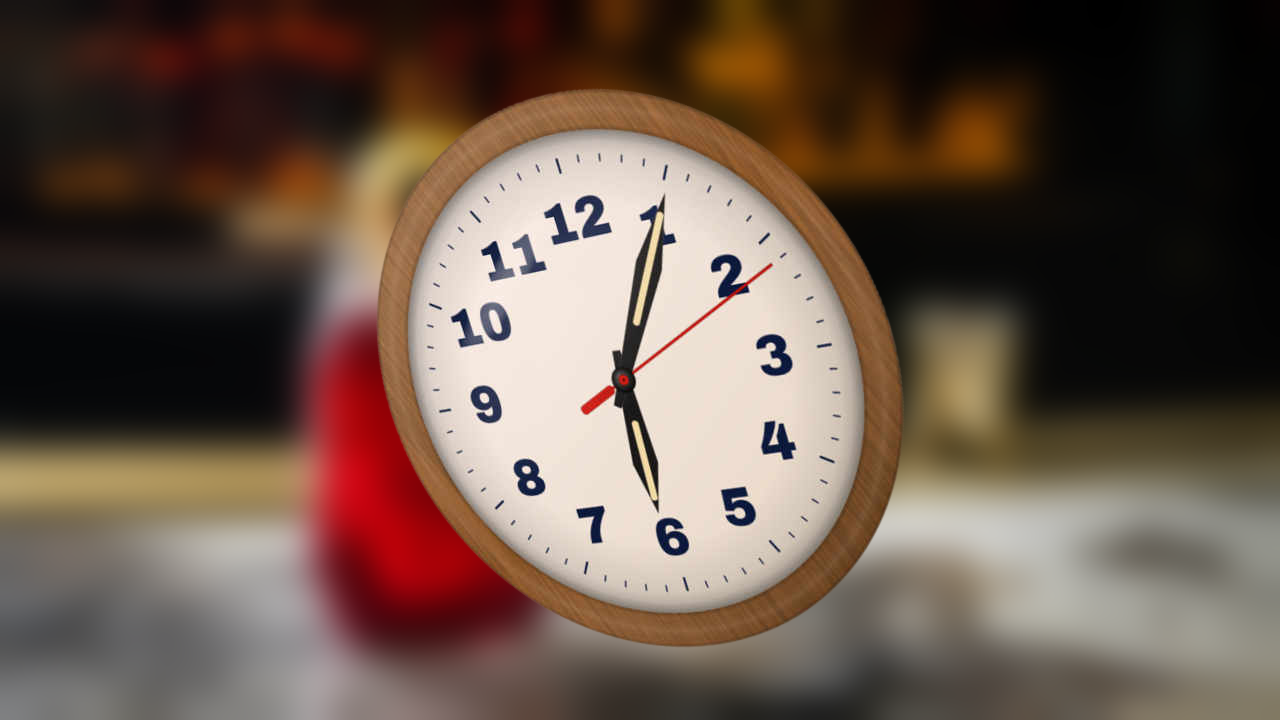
**6:05:11**
